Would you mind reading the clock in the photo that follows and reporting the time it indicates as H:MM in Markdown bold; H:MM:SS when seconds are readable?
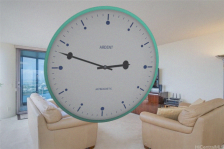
**2:48**
